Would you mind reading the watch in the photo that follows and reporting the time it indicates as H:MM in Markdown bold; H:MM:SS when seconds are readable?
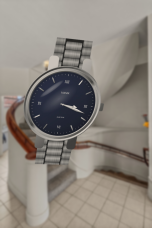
**3:18**
